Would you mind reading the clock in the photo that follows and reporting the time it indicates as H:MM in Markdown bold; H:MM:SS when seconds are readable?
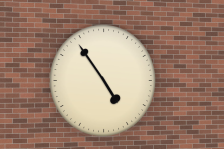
**4:54**
